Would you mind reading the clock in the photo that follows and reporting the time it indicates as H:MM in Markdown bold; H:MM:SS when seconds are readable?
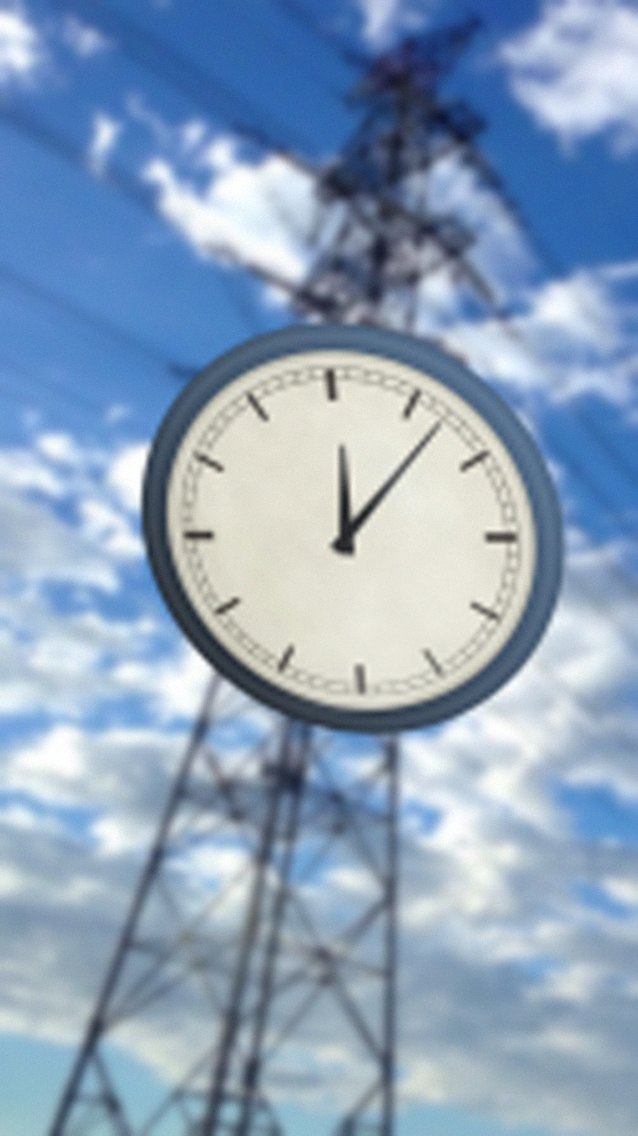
**12:07**
